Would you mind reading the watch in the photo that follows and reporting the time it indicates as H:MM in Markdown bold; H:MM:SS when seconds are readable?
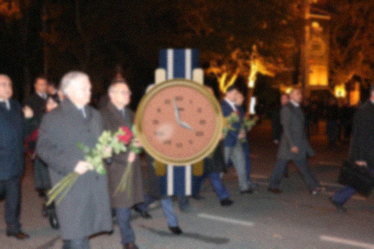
**3:58**
